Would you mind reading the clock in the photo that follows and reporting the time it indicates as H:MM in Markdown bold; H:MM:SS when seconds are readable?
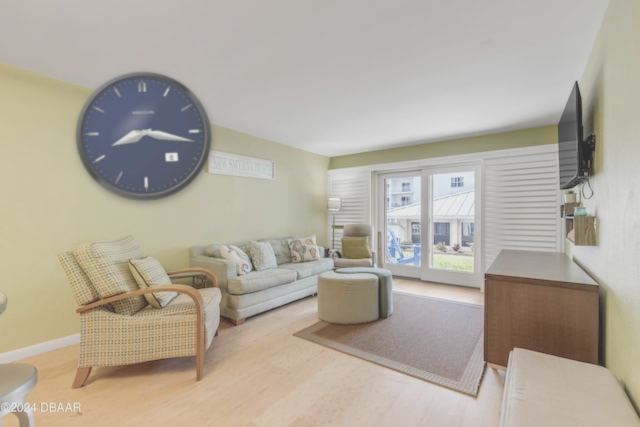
**8:17**
